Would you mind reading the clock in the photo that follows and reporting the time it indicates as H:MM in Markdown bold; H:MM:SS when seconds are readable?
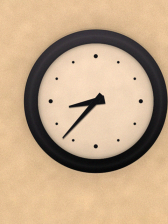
**8:37**
